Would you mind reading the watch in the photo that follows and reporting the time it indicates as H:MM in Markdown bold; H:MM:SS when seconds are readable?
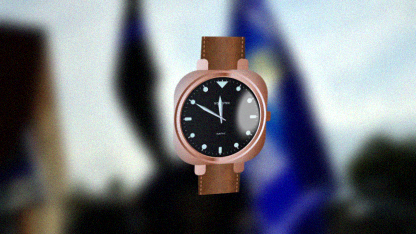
**11:50**
